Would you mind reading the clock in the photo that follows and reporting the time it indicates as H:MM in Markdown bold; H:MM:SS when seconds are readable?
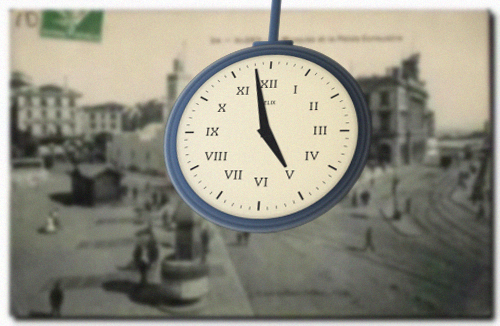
**4:58**
